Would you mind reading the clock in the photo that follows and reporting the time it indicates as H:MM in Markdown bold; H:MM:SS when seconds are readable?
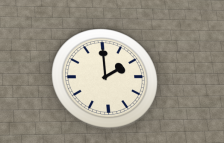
**2:00**
